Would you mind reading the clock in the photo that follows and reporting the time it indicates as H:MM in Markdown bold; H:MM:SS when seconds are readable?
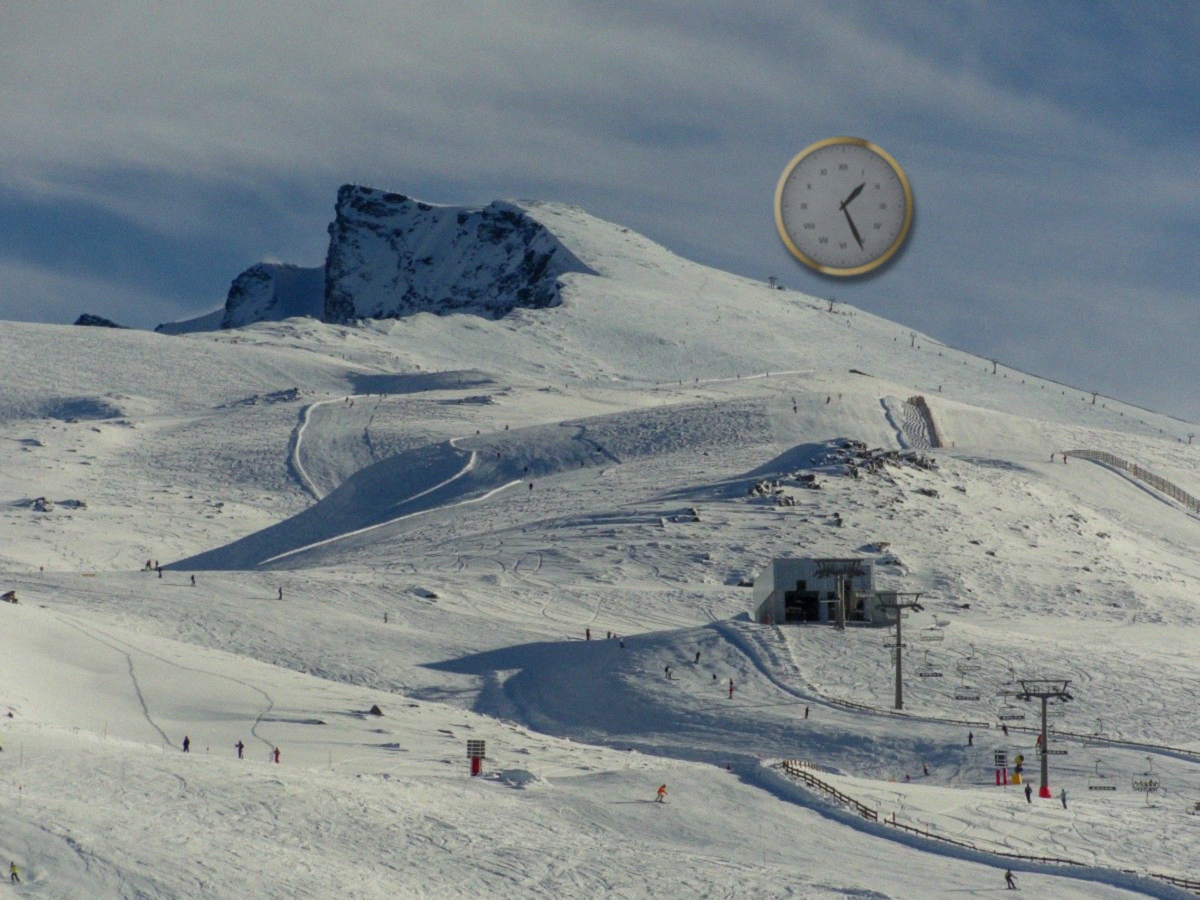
**1:26**
